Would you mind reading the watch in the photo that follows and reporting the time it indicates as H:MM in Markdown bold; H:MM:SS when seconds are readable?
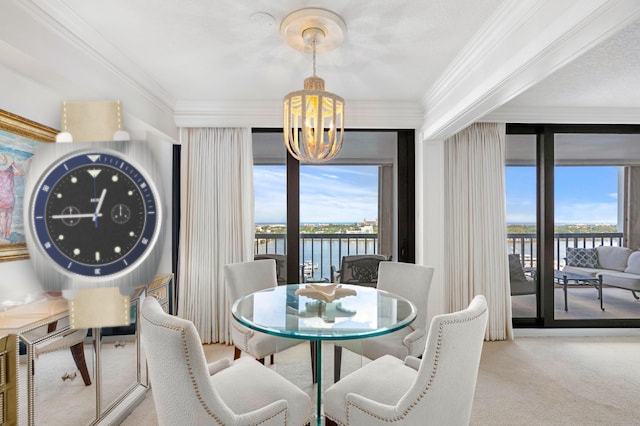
**12:45**
